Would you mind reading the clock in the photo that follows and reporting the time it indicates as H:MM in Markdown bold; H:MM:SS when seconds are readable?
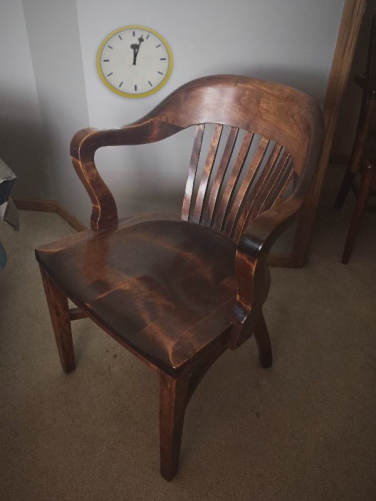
**12:03**
